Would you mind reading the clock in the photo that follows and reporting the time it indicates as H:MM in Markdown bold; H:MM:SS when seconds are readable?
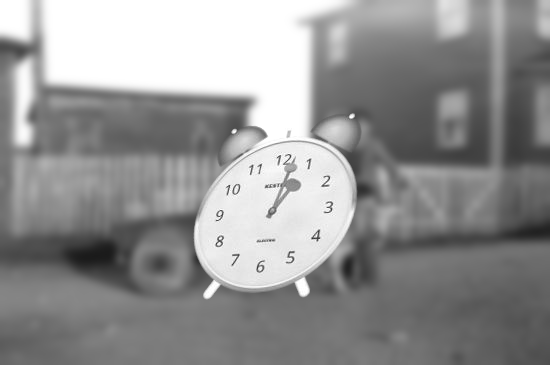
**1:02**
